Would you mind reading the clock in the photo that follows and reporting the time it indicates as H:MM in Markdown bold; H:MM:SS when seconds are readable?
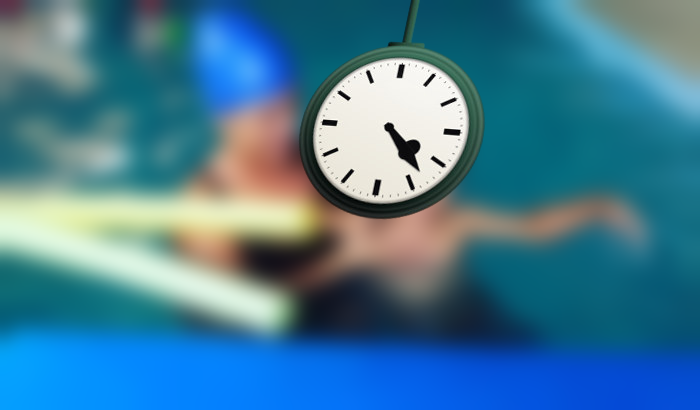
**4:23**
